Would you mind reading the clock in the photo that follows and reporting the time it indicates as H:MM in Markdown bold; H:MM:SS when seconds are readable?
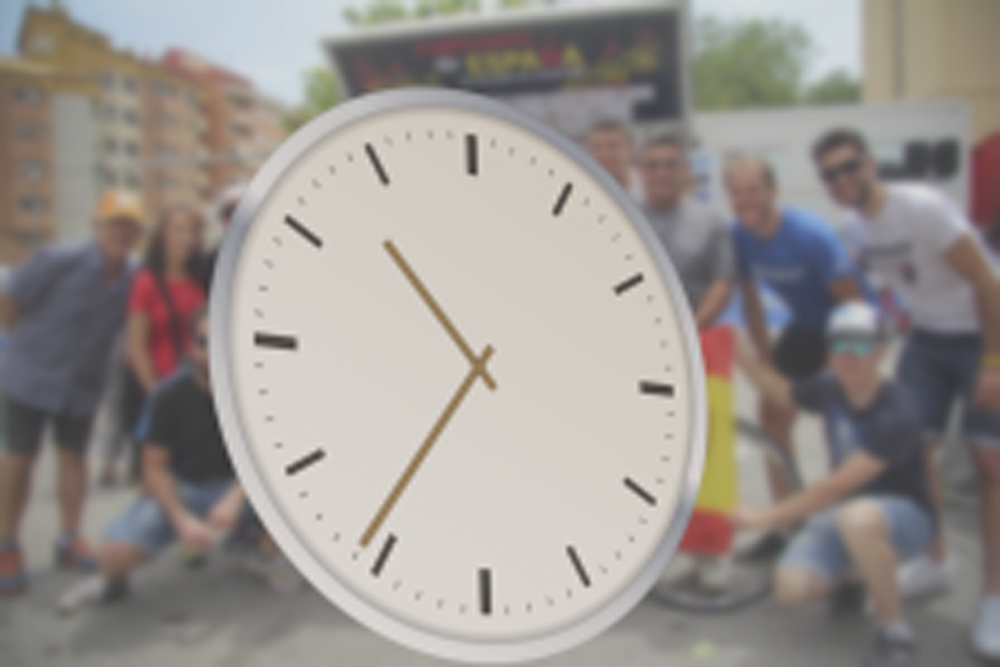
**10:36**
